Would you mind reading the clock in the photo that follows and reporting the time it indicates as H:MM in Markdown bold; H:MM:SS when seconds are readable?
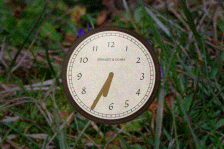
**6:35**
